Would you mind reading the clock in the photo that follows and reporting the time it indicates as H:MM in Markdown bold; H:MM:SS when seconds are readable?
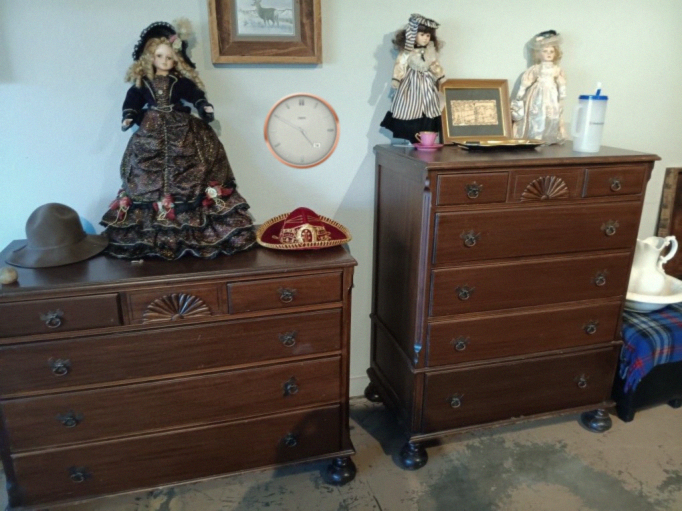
**4:50**
